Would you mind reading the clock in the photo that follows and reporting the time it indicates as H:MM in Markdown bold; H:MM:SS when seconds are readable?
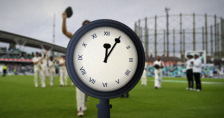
**12:05**
